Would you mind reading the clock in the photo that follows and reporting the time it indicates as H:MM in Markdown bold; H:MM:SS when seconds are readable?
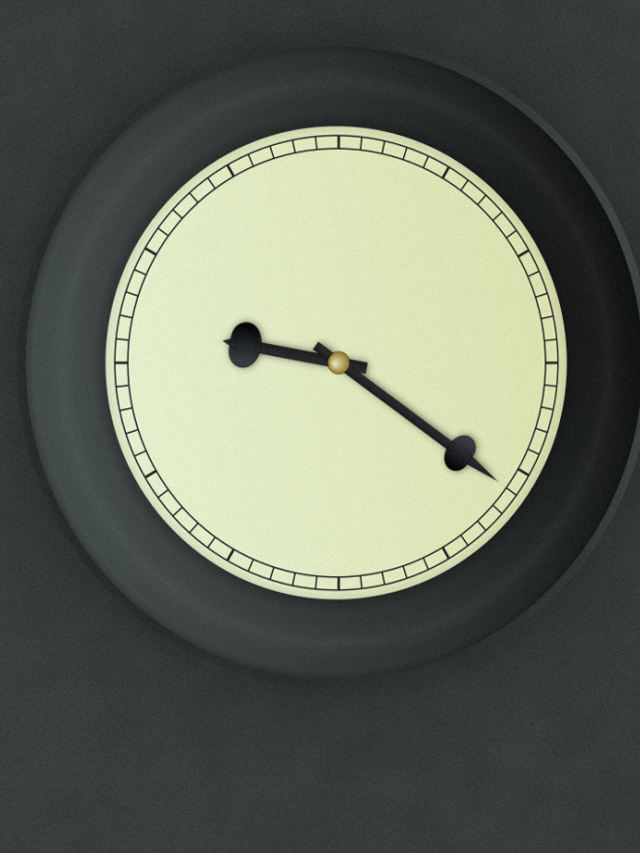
**9:21**
